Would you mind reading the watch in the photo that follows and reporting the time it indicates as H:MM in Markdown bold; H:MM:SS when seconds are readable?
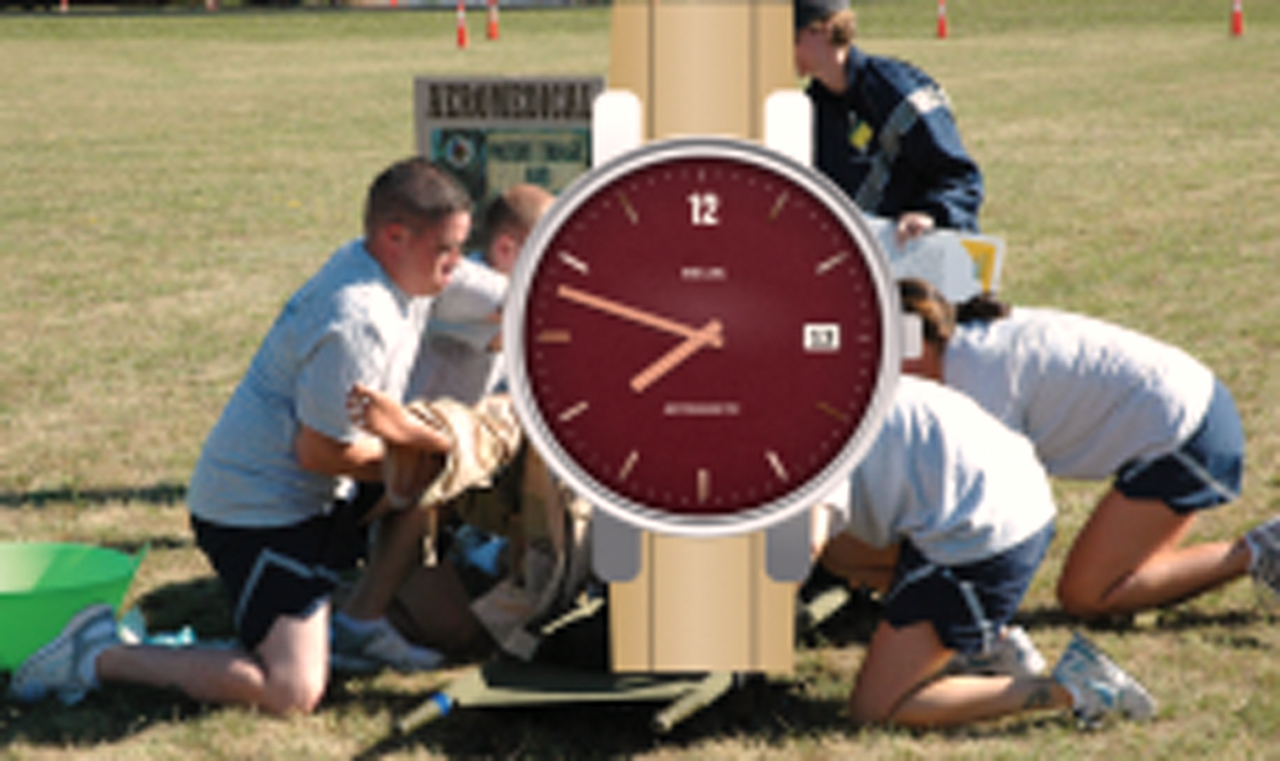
**7:48**
